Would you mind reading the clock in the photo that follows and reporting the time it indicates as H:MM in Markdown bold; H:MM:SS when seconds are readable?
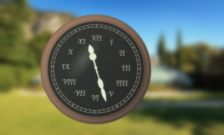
**11:27**
